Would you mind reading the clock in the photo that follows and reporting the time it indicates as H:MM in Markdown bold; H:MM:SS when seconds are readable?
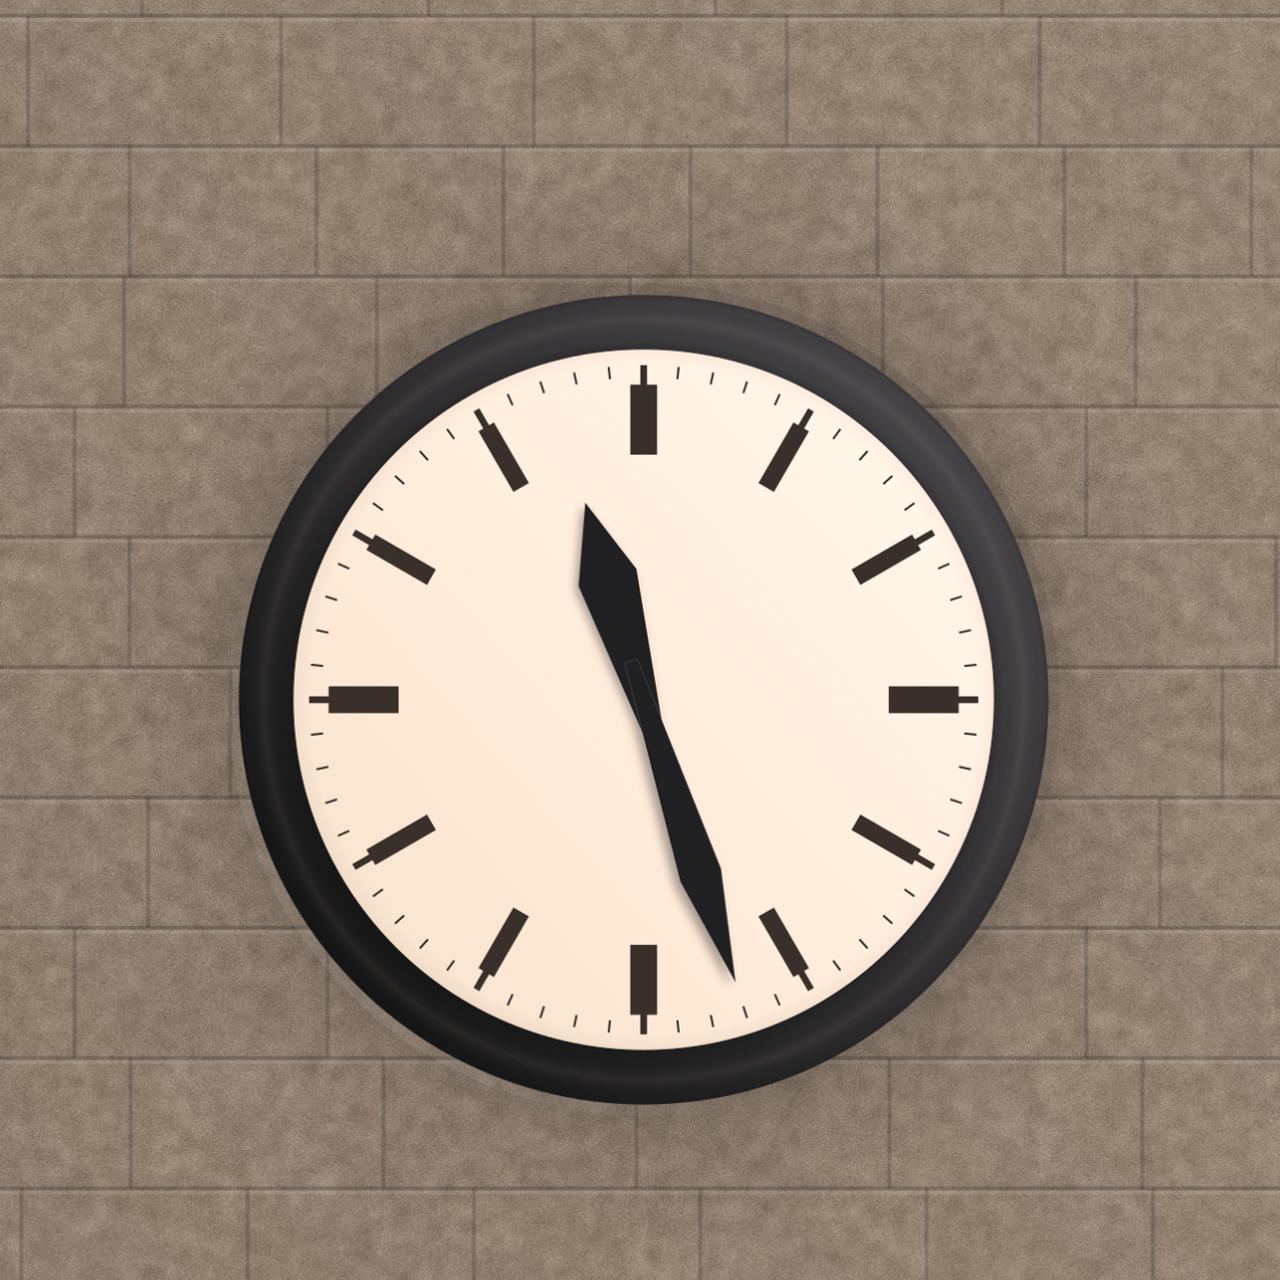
**11:27**
